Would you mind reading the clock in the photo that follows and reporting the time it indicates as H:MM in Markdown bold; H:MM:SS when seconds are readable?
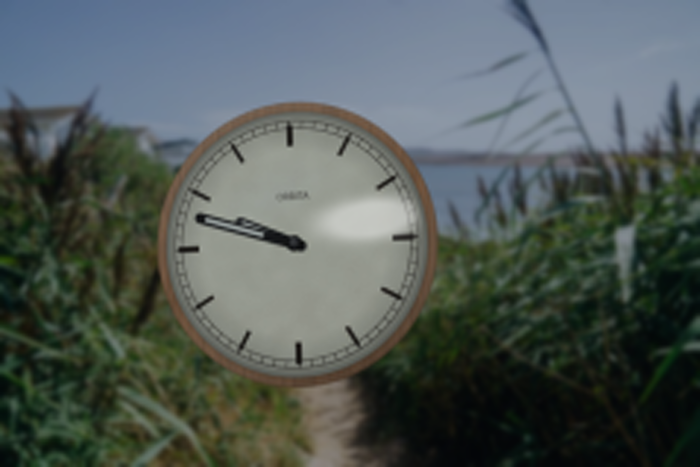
**9:48**
